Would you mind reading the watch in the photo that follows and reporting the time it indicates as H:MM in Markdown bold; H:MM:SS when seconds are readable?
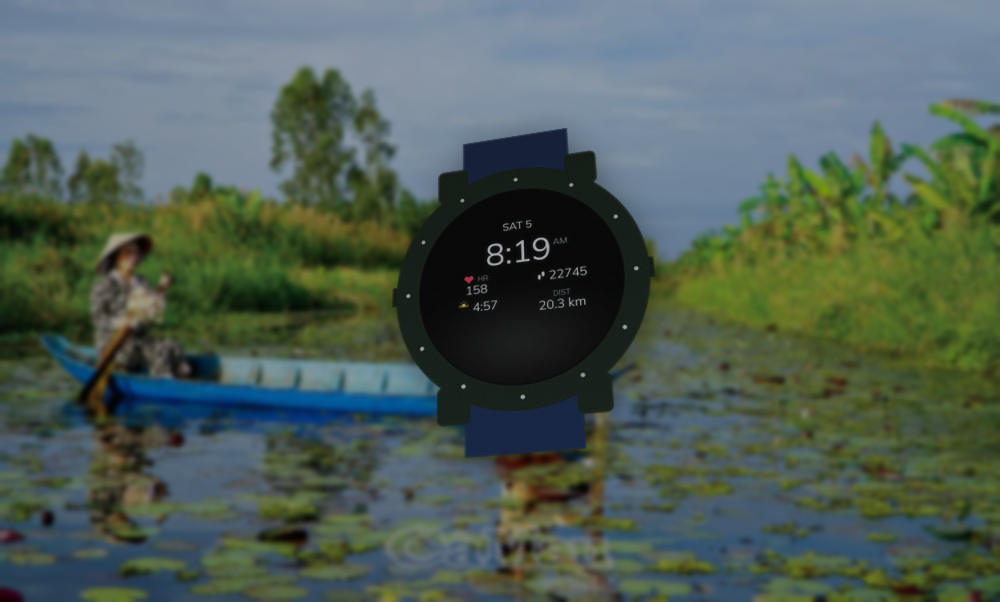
**8:19**
